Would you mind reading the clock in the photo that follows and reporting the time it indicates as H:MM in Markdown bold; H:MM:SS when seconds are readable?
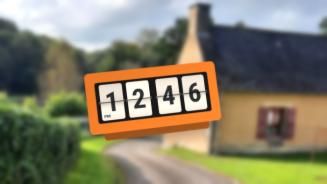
**12:46**
